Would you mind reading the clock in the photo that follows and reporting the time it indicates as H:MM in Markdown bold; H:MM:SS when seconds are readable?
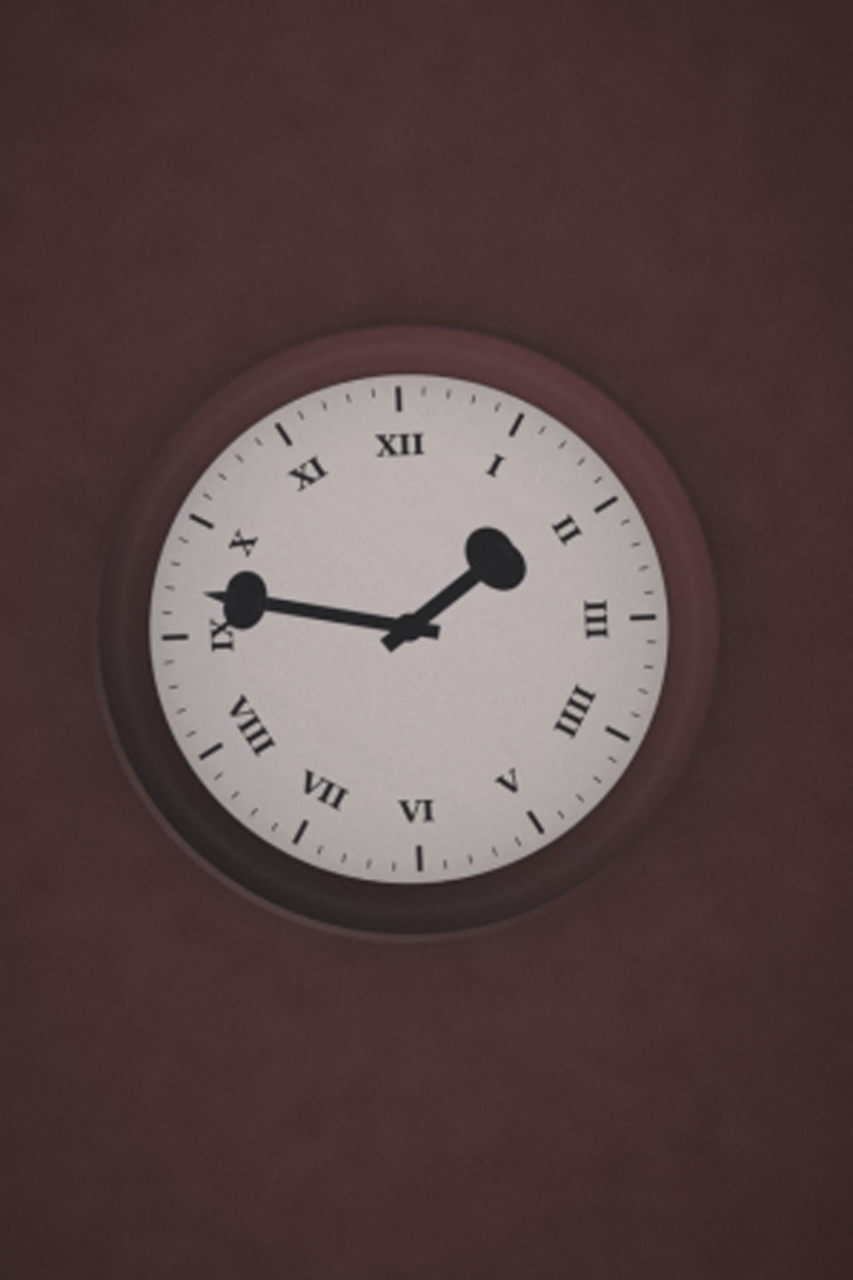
**1:47**
